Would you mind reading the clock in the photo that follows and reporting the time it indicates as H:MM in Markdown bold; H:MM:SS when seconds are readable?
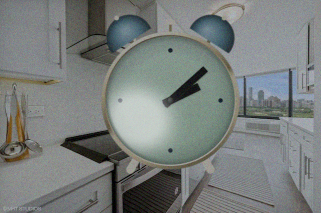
**2:08**
